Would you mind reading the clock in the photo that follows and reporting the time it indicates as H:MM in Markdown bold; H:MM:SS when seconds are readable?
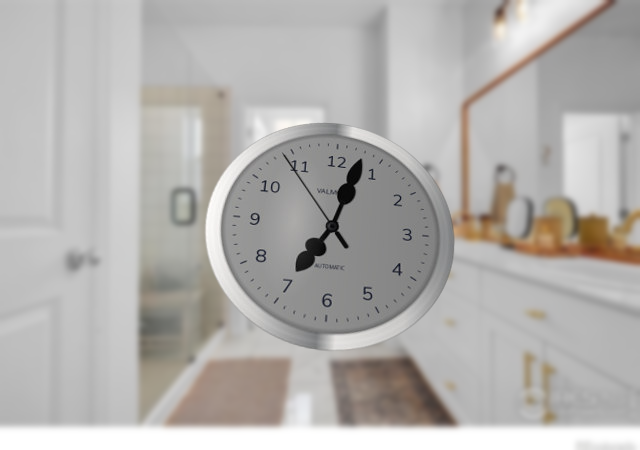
**7:02:54**
